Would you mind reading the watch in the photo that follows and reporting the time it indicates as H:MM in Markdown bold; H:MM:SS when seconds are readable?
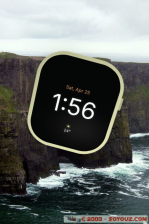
**1:56**
